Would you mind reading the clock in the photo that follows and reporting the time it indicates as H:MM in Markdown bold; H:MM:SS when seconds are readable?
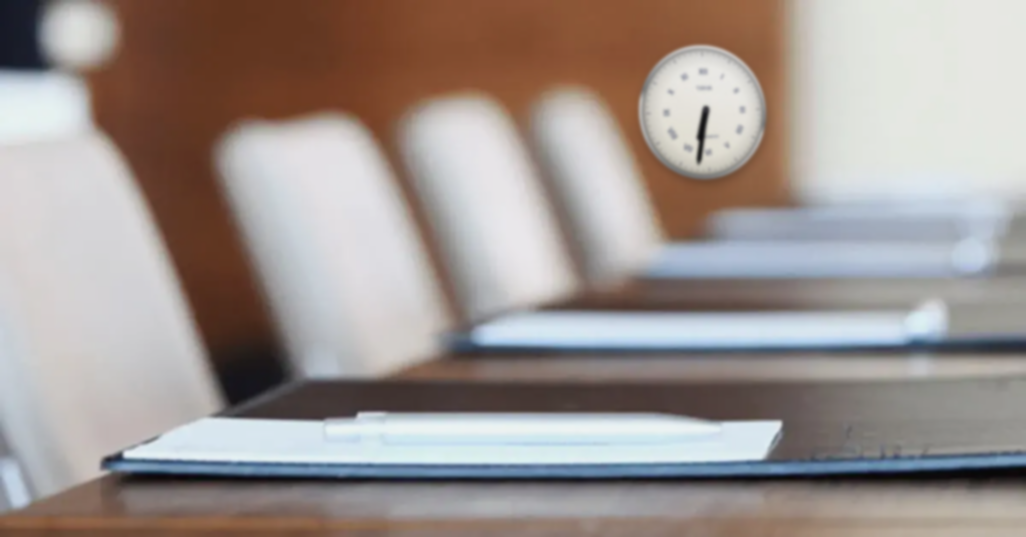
**6:32**
